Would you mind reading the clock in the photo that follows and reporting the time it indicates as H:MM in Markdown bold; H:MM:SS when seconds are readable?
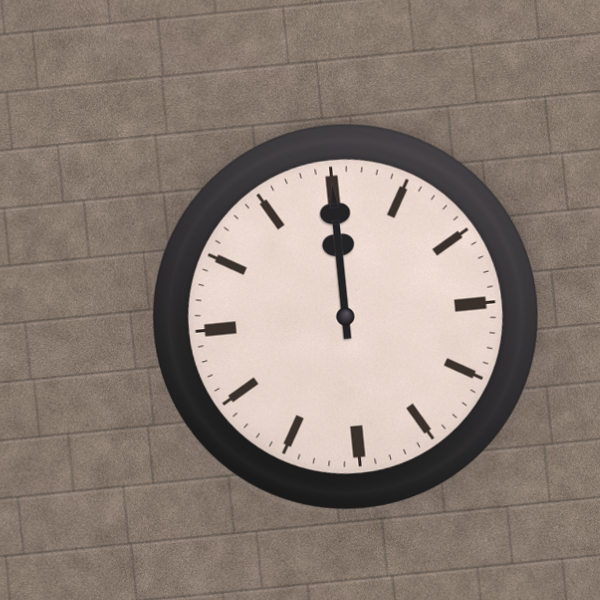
**12:00**
